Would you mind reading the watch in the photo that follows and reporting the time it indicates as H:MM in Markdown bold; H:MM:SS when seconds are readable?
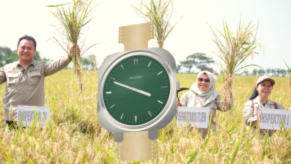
**3:49**
